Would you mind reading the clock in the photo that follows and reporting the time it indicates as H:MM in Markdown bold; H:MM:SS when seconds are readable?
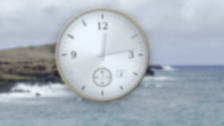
**12:13**
